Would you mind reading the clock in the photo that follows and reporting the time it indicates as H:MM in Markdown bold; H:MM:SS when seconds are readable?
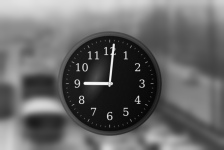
**9:01**
